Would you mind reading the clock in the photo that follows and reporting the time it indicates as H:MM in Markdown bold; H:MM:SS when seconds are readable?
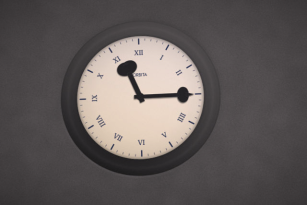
**11:15**
